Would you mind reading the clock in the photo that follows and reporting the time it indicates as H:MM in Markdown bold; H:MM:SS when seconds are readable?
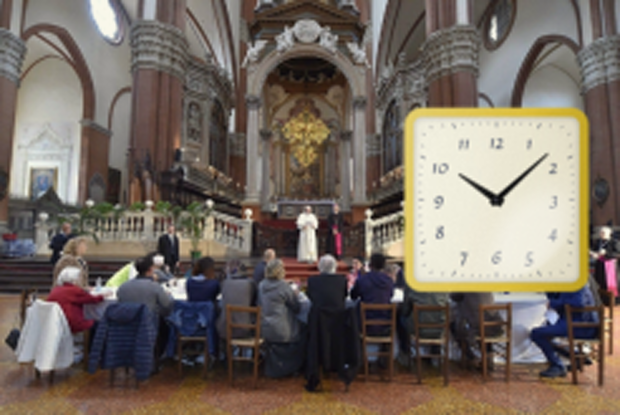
**10:08**
